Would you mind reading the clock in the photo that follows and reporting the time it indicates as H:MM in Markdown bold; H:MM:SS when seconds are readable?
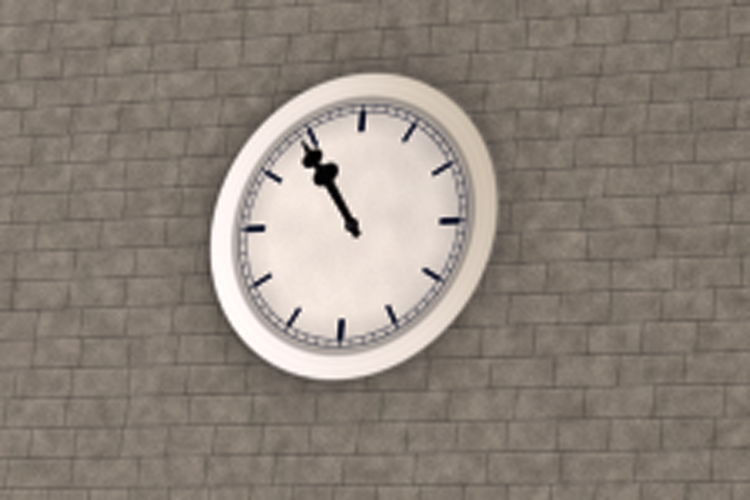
**10:54**
